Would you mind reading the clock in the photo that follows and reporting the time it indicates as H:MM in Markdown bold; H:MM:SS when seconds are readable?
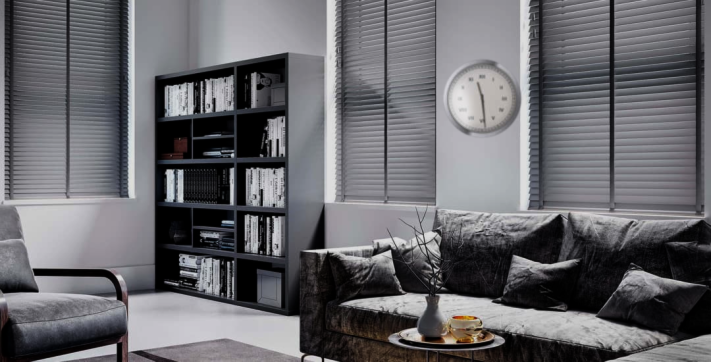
**11:29**
